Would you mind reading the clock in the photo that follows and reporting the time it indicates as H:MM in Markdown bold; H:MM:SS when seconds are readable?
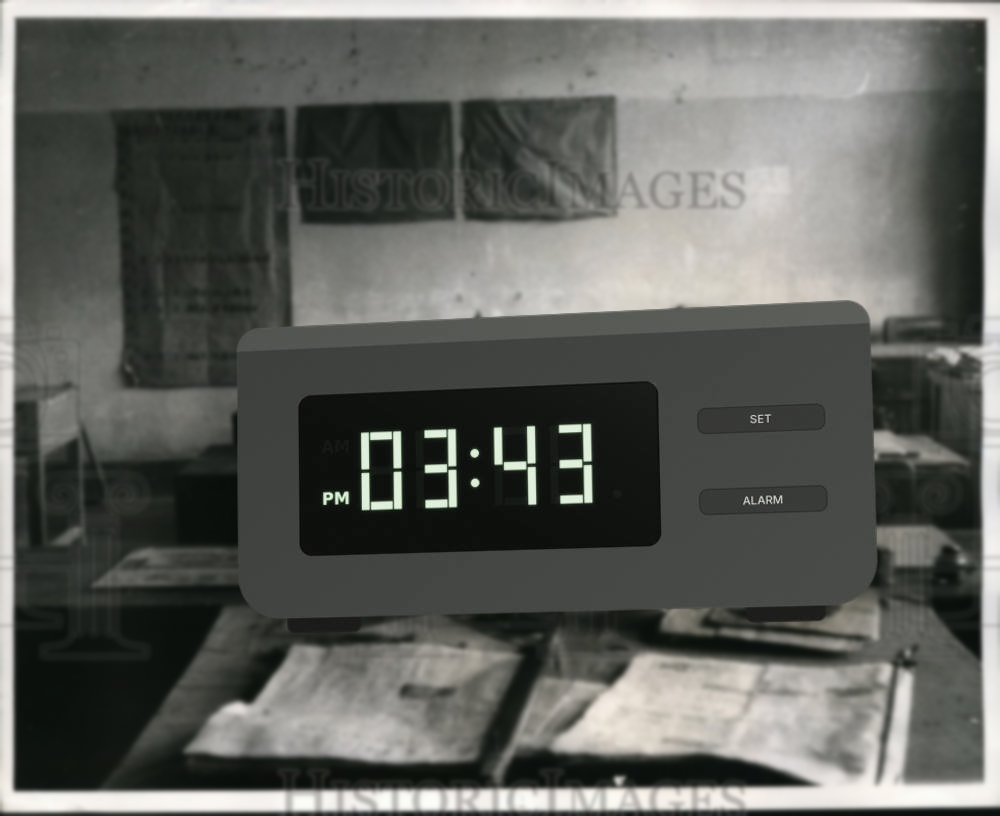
**3:43**
